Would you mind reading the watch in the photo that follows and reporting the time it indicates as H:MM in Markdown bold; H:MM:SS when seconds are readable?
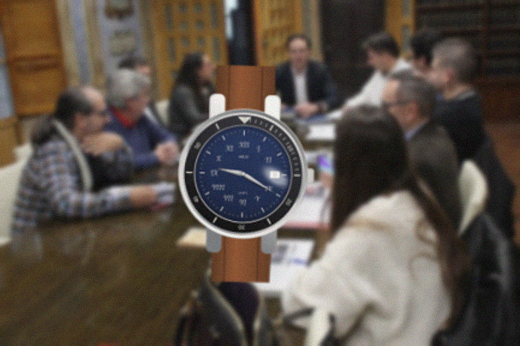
**9:20**
